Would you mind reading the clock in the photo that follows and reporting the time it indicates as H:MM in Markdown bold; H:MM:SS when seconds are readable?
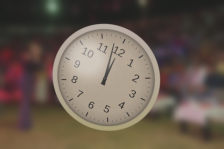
**11:58**
